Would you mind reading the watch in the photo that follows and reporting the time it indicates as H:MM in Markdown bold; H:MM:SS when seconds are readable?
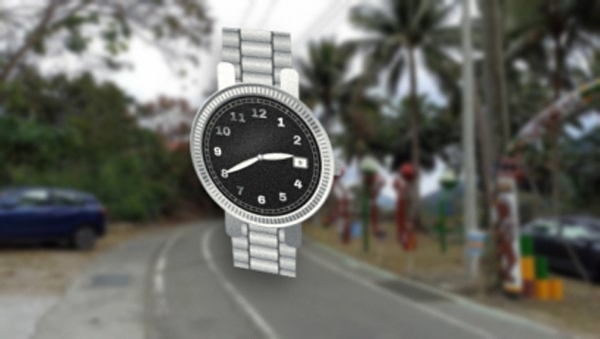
**2:40**
